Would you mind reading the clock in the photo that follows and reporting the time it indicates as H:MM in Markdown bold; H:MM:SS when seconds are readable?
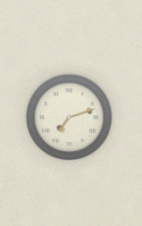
**7:12**
